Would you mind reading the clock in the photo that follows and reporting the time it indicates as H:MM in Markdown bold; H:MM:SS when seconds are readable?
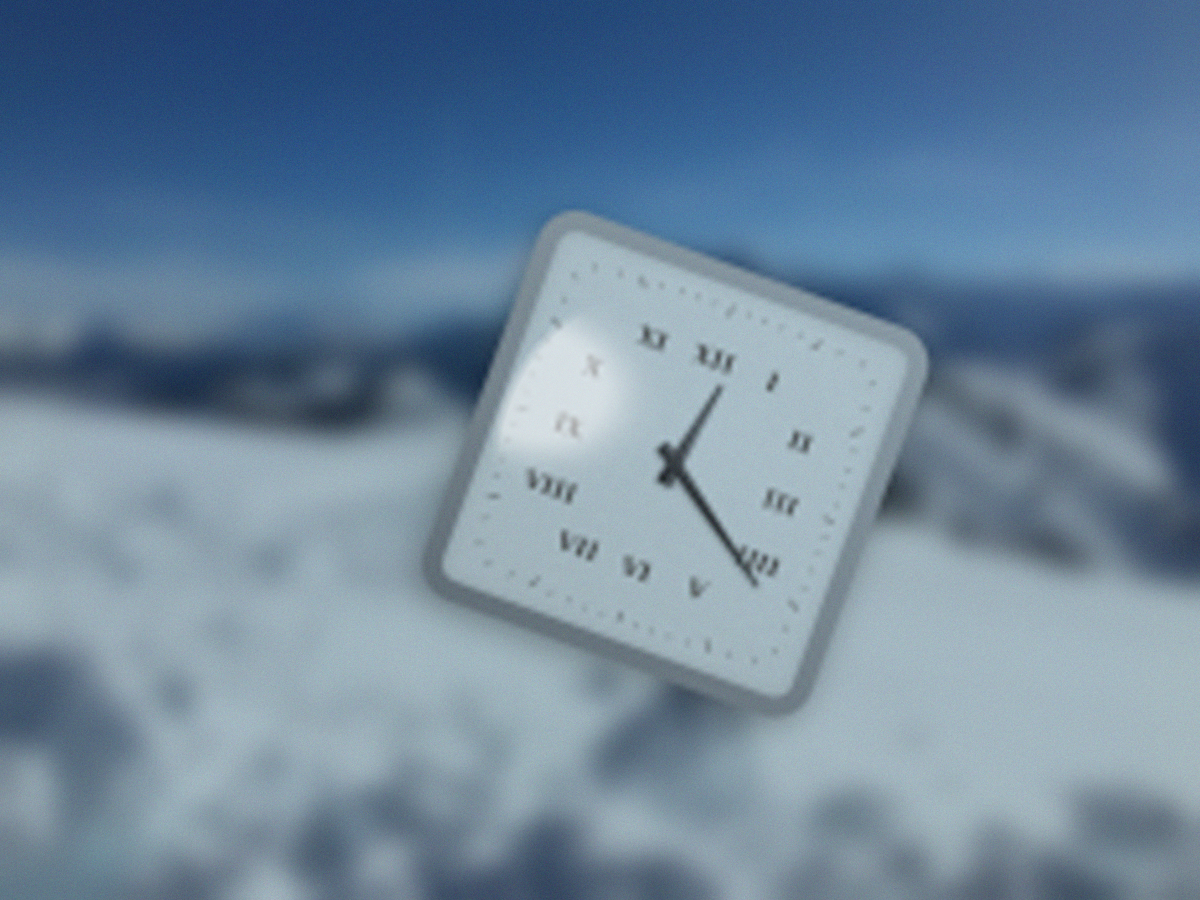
**12:21**
